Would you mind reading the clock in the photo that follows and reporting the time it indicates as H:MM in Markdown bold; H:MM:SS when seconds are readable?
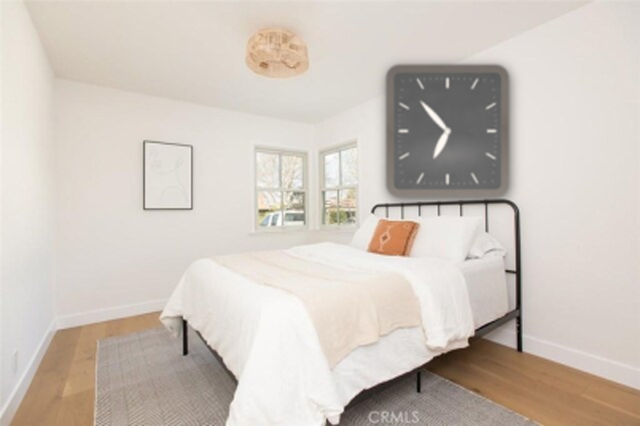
**6:53**
